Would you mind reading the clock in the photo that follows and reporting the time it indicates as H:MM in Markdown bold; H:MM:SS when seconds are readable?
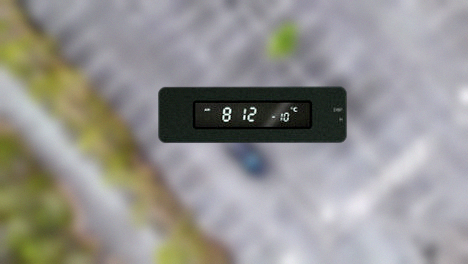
**8:12**
